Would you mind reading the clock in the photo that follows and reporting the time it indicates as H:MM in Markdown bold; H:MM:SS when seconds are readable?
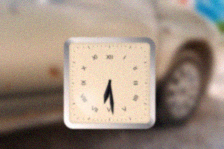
**6:29**
